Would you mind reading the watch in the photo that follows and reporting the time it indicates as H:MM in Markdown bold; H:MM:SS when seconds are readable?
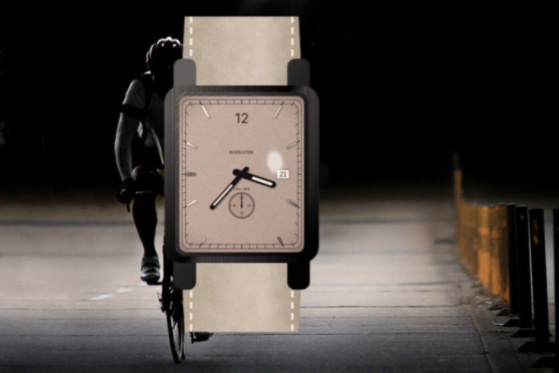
**3:37**
